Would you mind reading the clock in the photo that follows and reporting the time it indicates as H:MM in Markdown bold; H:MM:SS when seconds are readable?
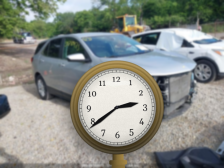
**2:39**
